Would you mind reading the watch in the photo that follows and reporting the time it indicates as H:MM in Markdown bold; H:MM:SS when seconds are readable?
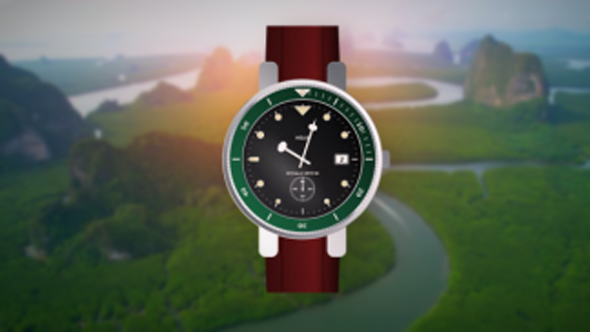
**10:03**
